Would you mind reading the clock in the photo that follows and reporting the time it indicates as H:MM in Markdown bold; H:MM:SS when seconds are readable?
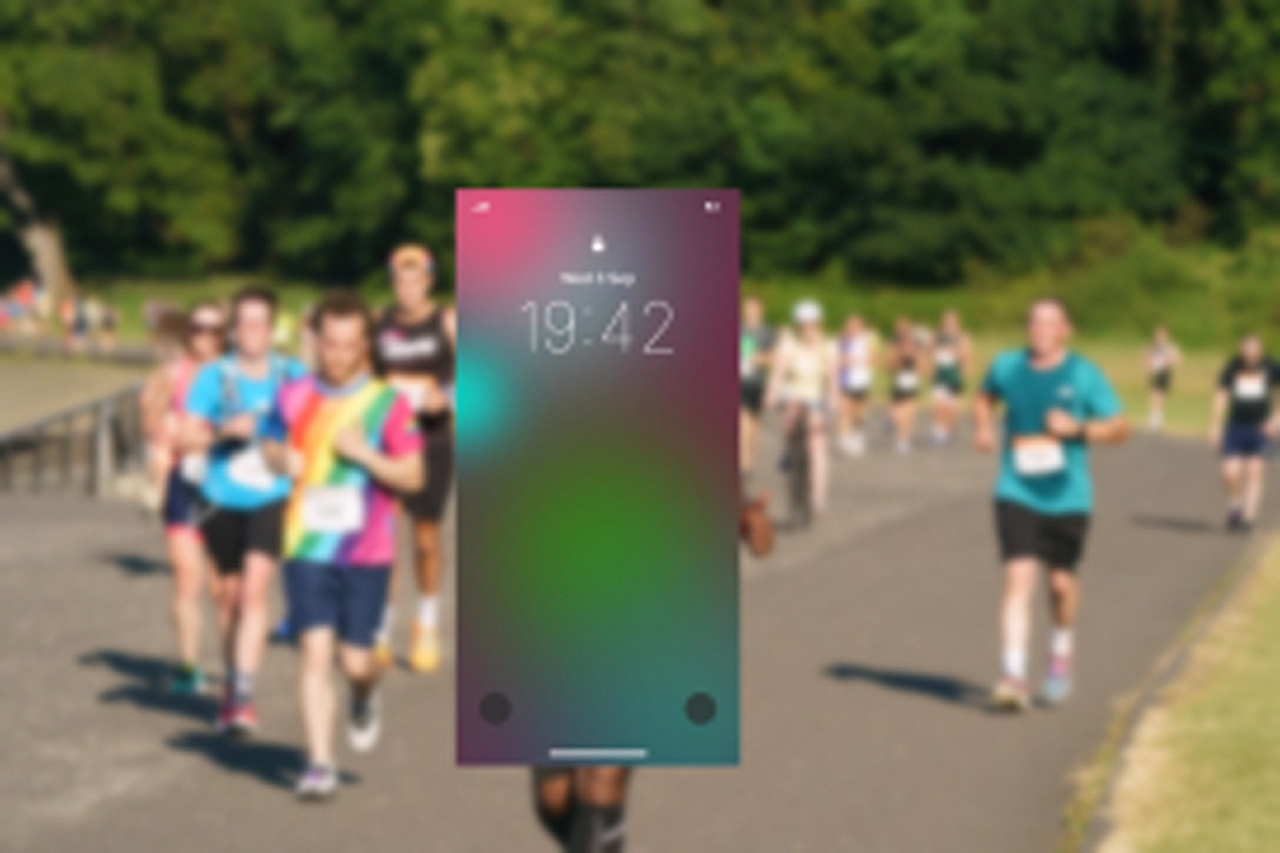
**19:42**
